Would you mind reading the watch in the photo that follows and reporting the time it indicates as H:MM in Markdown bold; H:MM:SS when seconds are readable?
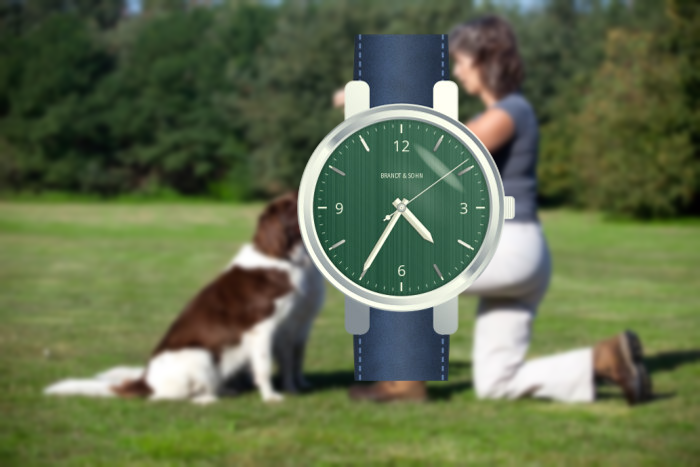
**4:35:09**
